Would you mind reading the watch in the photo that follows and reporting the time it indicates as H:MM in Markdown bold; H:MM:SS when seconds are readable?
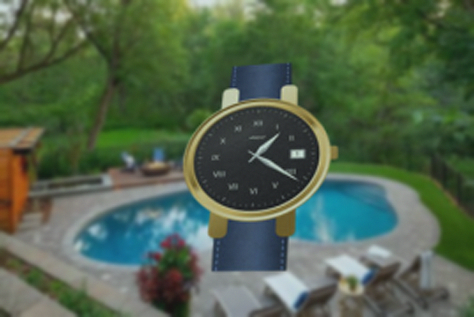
**1:21**
